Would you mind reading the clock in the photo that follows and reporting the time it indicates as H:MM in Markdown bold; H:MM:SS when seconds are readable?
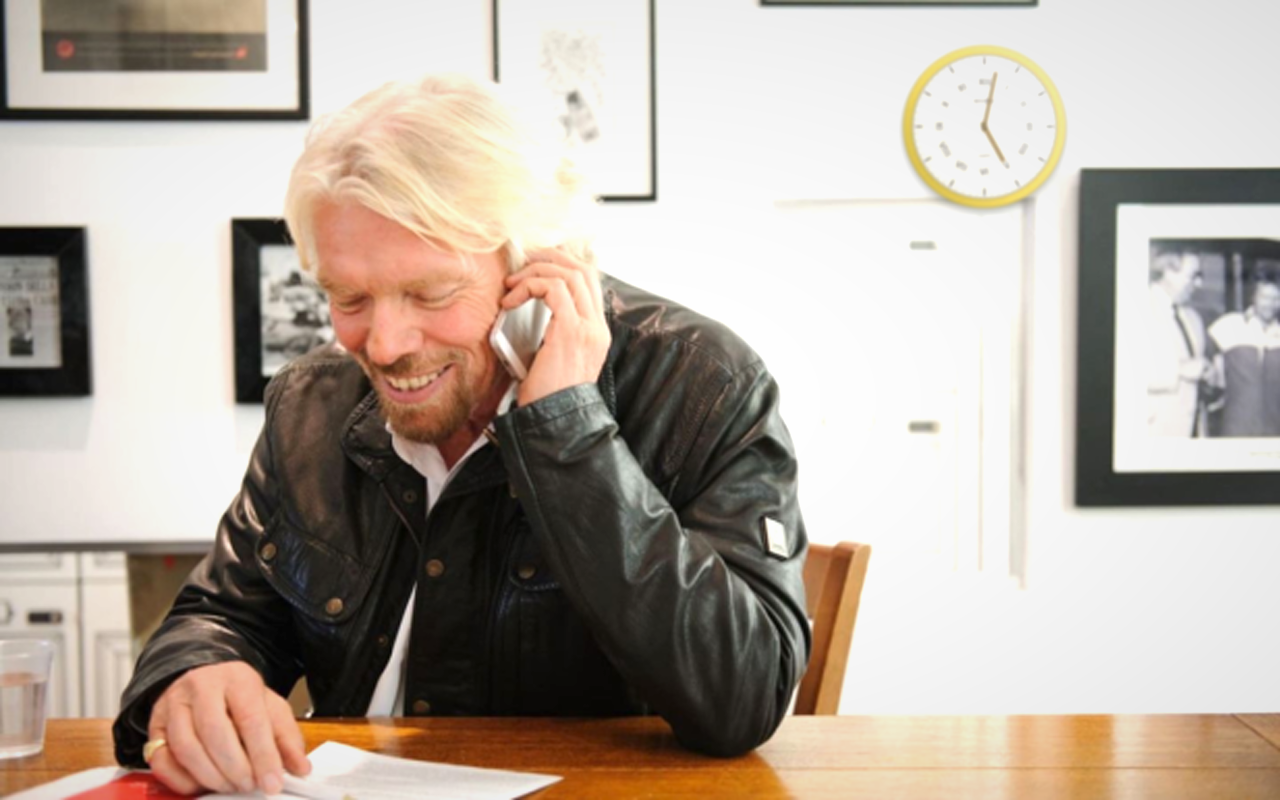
**5:02**
